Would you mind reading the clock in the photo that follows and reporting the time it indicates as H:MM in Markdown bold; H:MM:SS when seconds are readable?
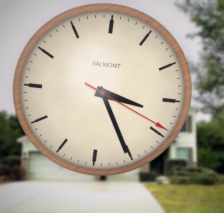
**3:25:19**
